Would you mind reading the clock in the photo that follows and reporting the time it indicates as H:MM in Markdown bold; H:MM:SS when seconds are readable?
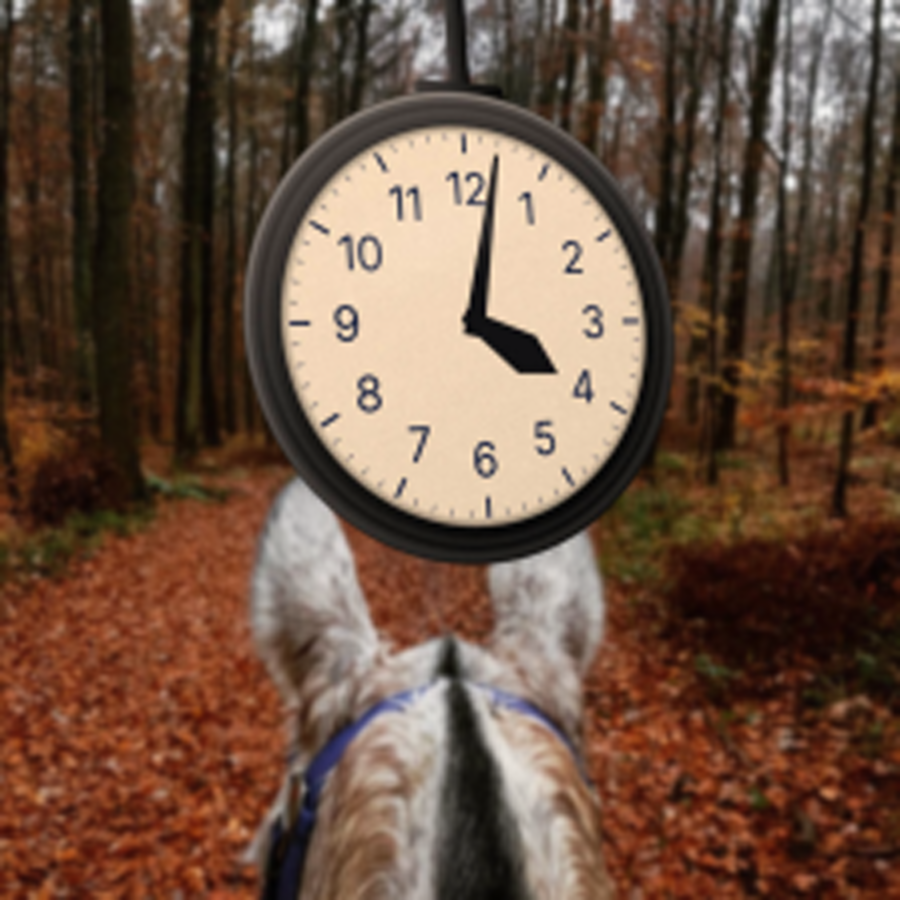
**4:02**
